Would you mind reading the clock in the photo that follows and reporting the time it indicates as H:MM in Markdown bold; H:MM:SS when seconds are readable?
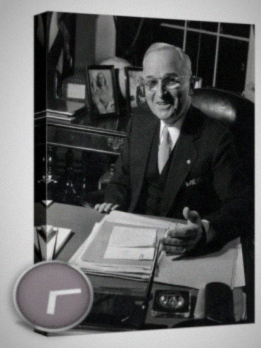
**6:14**
